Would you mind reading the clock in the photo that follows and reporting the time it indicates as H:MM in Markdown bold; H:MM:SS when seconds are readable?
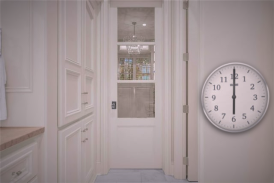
**6:00**
